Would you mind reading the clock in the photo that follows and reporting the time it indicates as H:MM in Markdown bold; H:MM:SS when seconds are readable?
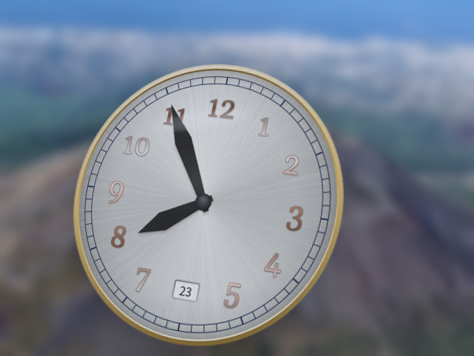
**7:55**
